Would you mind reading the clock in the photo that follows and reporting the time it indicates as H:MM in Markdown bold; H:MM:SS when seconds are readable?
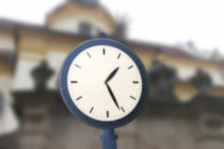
**1:26**
